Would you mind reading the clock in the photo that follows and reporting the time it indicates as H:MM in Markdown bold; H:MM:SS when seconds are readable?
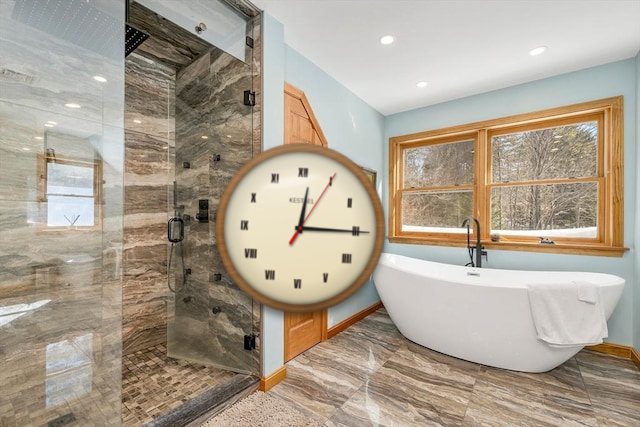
**12:15:05**
